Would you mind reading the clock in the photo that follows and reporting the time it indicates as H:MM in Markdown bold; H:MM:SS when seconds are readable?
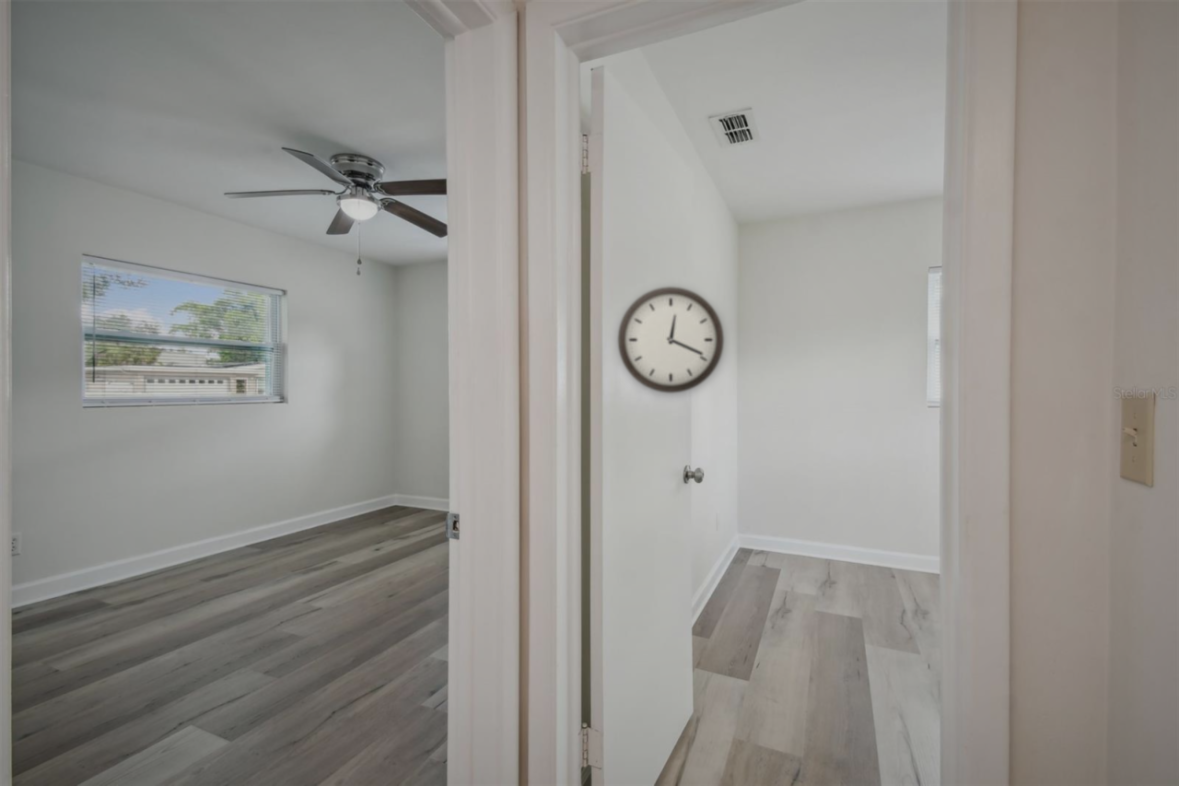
**12:19**
